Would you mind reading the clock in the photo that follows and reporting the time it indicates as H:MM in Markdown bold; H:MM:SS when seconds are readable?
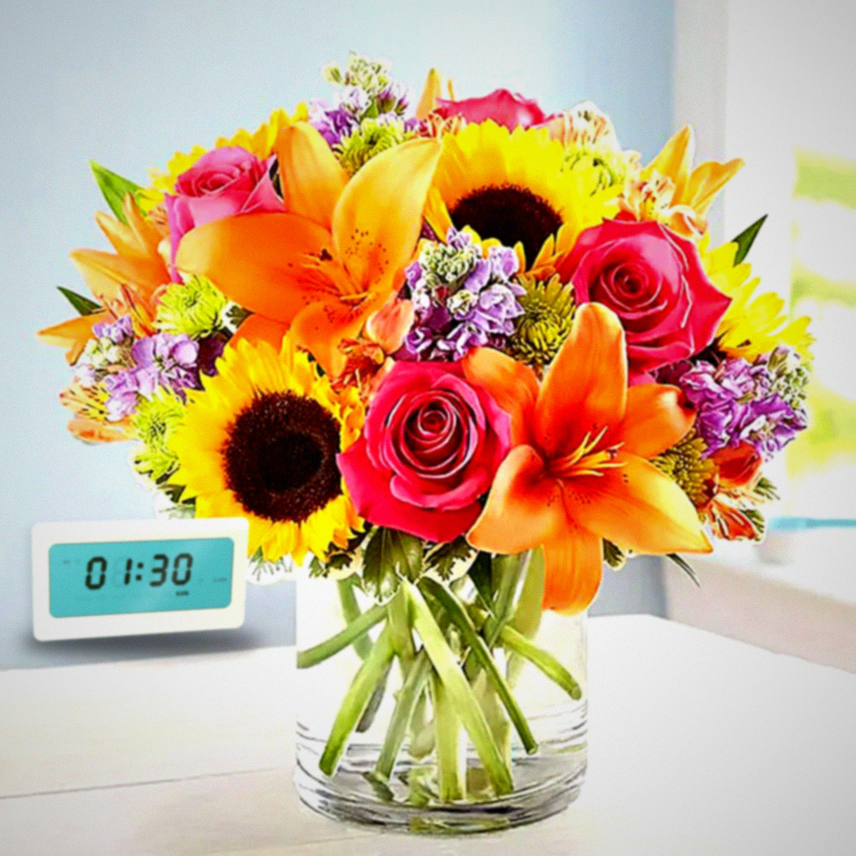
**1:30**
